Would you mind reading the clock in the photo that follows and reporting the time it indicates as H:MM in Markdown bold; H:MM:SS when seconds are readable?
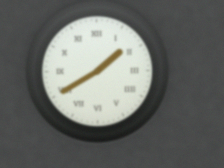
**1:40**
